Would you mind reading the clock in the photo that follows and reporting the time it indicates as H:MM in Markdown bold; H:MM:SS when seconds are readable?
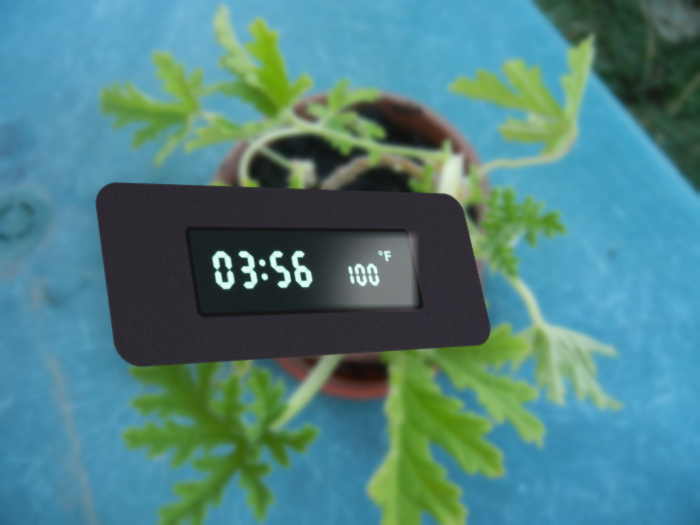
**3:56**
